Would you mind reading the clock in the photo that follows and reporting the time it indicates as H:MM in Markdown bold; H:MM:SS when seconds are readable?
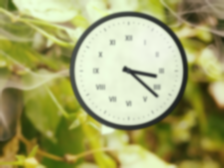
**3:22**
